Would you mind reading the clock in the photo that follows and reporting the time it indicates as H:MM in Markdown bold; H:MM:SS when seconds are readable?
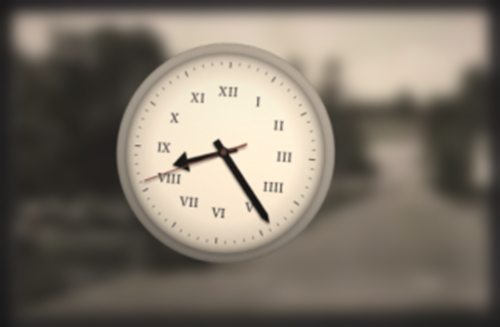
**8:23:41**
